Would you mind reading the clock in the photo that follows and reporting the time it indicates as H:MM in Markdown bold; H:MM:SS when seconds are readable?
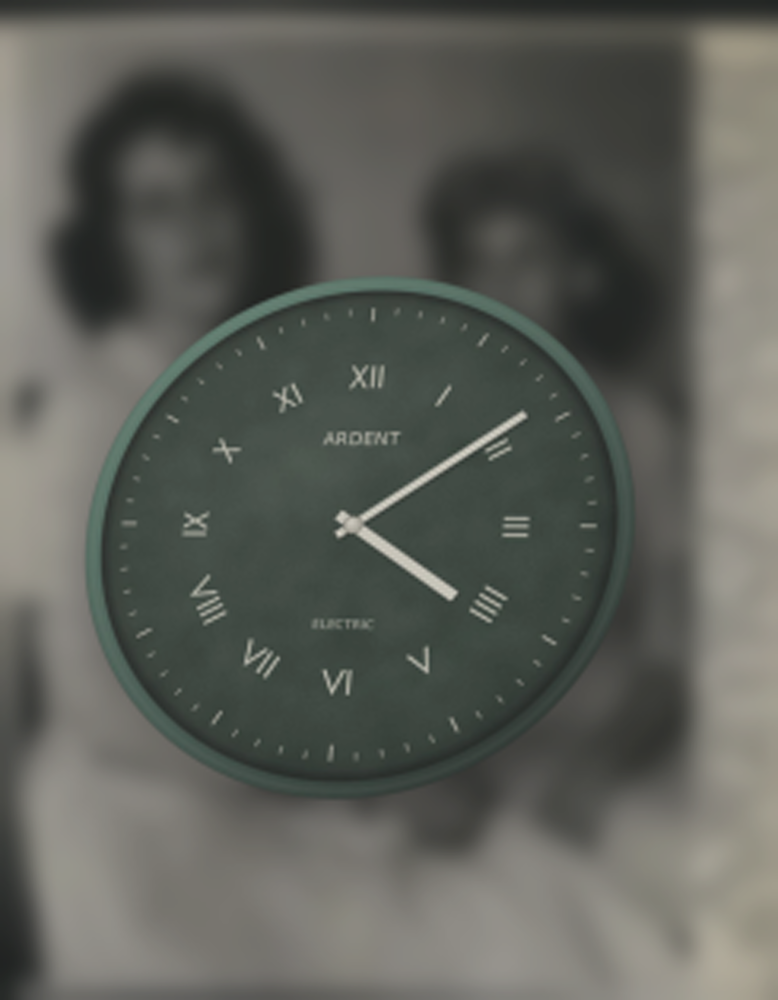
**4:09**
